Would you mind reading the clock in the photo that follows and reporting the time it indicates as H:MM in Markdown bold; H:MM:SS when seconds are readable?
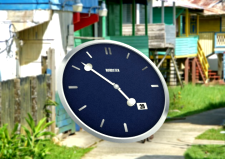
**4:52**
